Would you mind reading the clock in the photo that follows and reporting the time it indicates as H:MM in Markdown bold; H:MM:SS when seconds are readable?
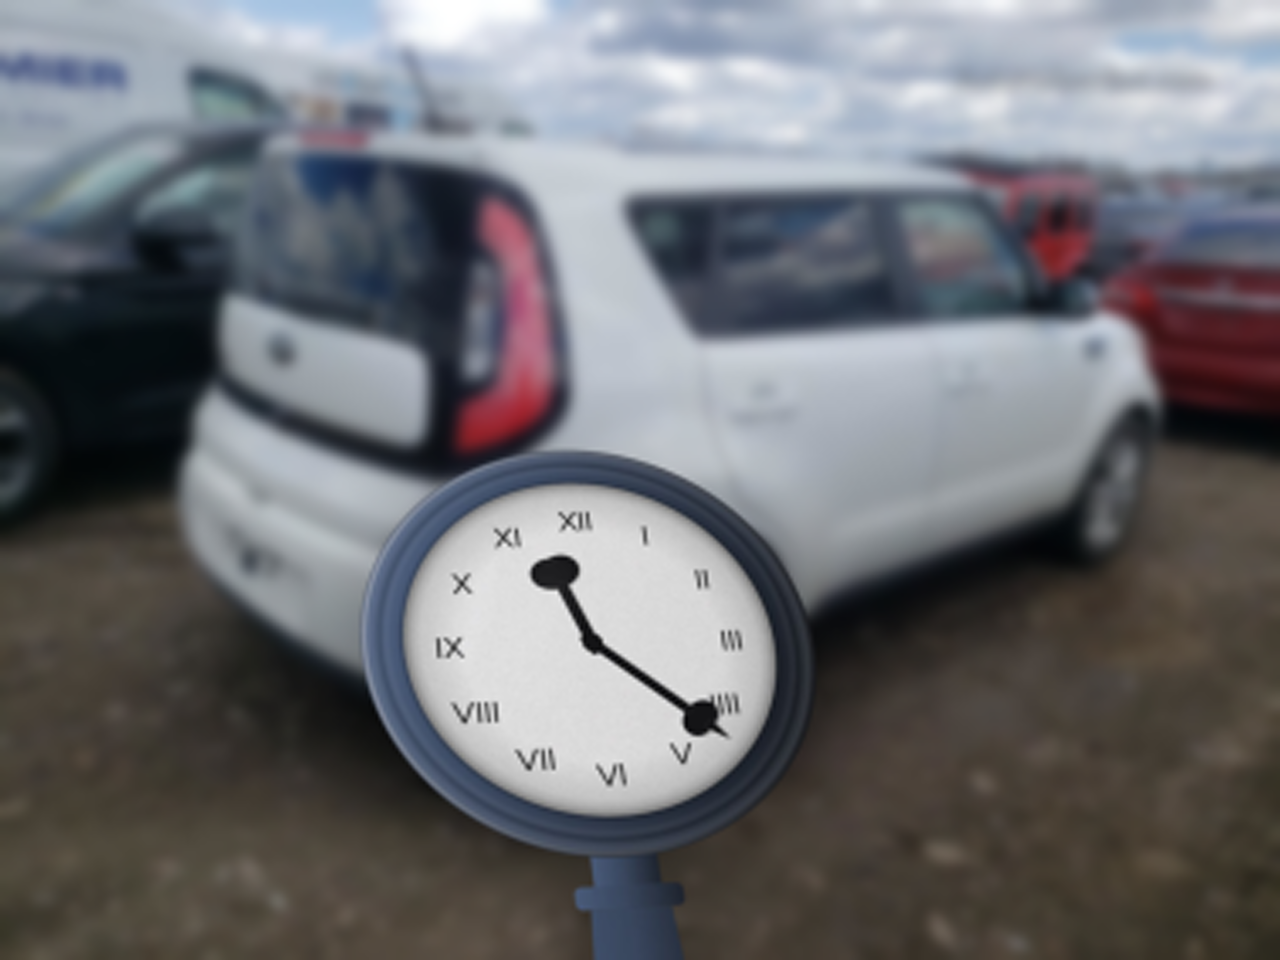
**11:22**
